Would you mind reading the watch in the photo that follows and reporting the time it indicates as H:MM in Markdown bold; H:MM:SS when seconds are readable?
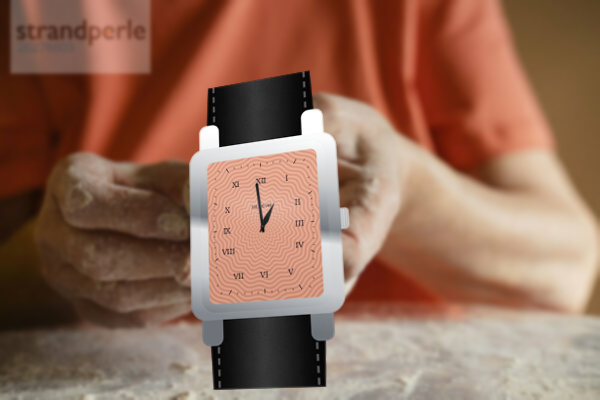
**12:59**
